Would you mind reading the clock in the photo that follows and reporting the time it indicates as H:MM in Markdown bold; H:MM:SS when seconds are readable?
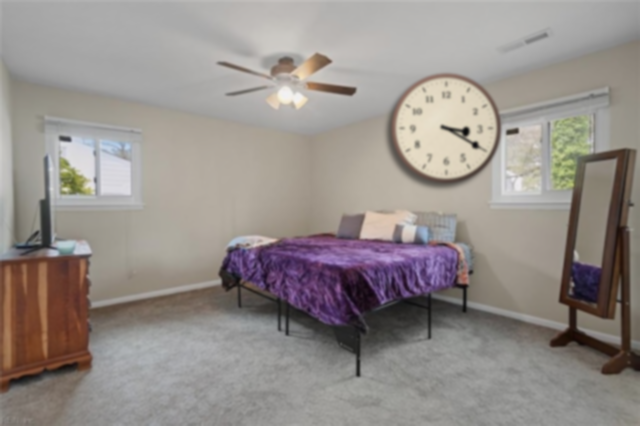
**3:20**
